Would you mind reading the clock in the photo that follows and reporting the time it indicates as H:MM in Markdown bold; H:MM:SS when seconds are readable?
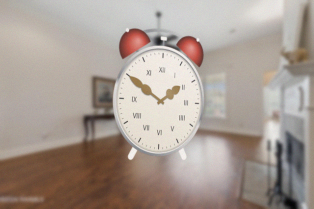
**1:50**
